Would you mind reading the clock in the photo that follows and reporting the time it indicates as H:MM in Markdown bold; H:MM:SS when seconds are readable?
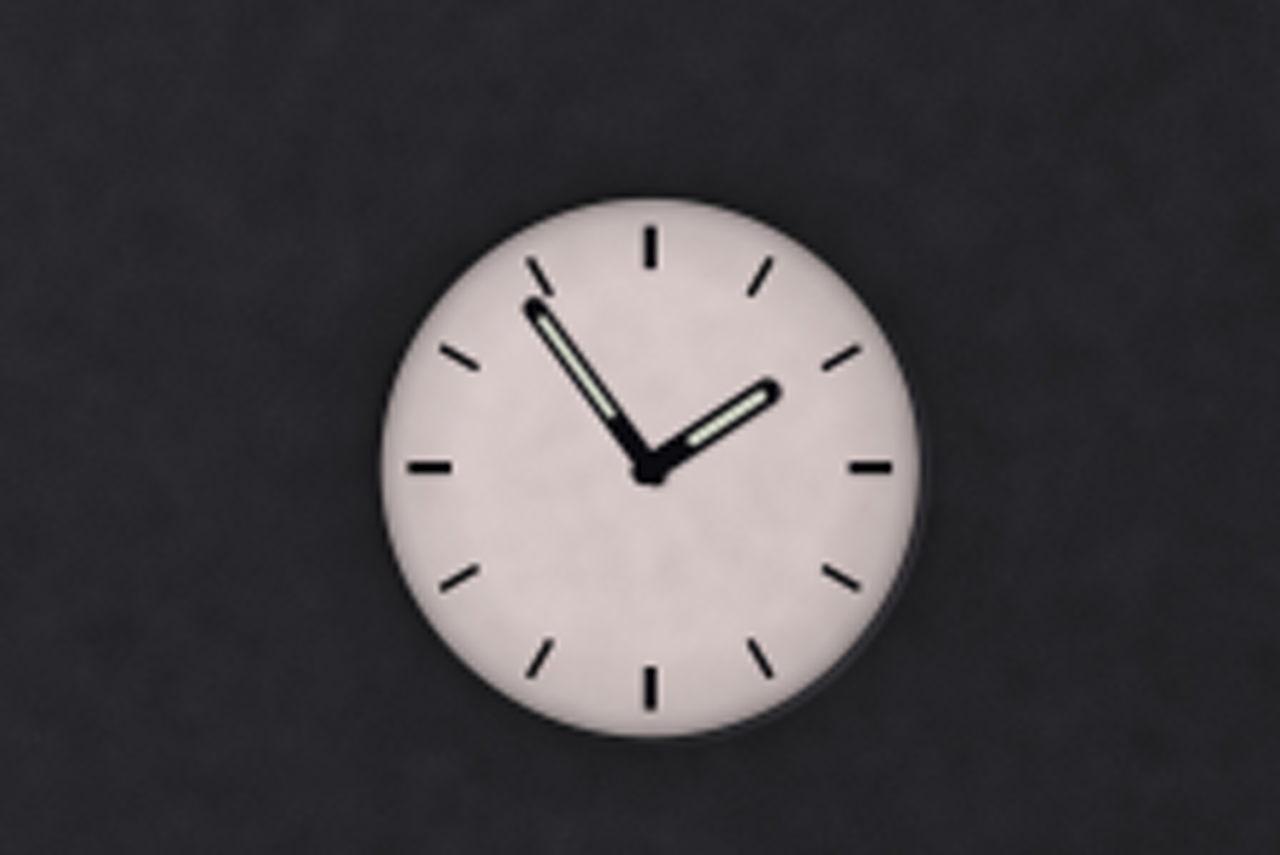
**1:54**
